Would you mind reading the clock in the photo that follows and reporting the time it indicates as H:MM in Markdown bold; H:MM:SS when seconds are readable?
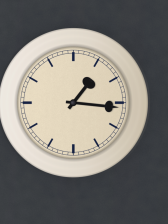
**1:16**
